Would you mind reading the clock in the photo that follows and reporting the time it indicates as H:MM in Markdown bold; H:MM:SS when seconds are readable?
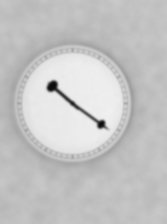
**10:21**
